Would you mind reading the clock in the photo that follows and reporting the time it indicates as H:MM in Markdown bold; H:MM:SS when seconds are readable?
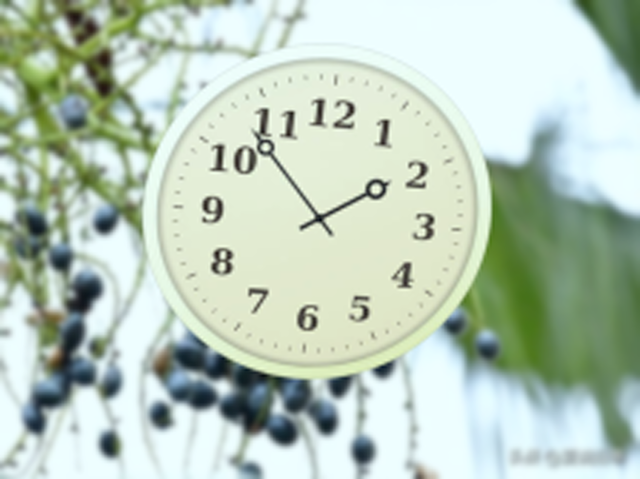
**1:53**
